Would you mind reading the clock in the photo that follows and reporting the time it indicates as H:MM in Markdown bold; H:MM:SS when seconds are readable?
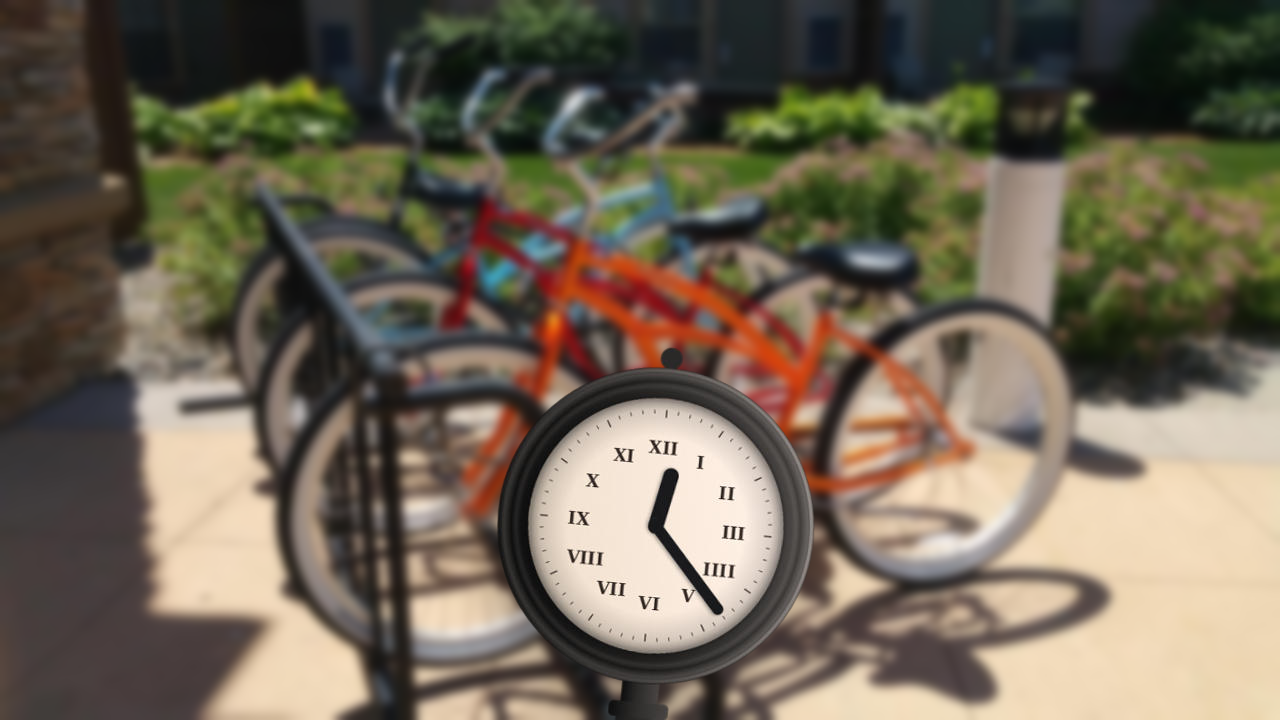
**12:23**
